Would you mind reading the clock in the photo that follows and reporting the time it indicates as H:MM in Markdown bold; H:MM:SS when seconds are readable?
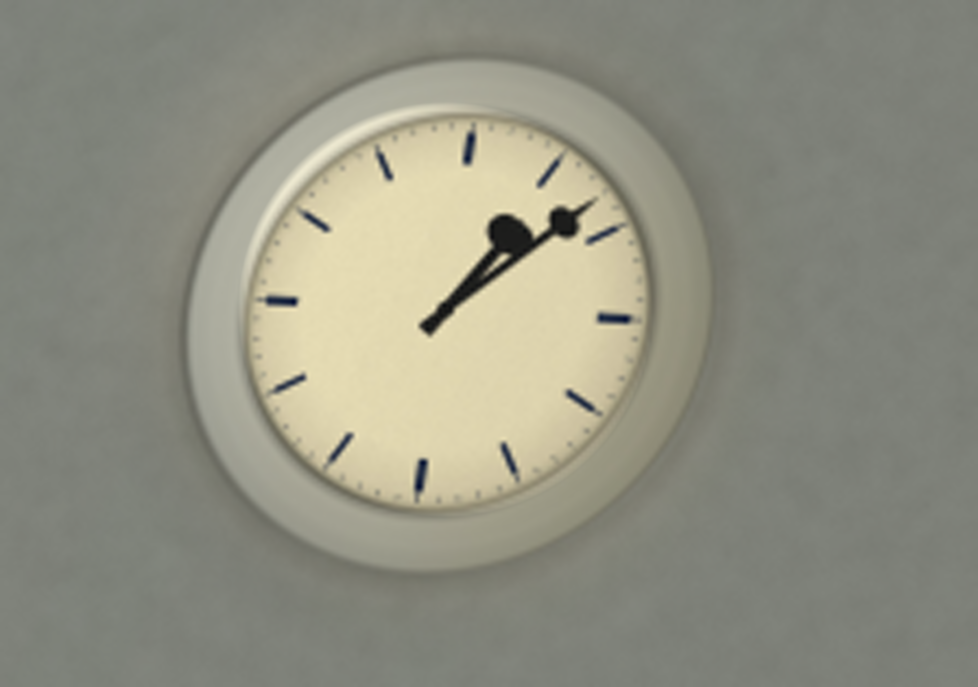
**1:08**
